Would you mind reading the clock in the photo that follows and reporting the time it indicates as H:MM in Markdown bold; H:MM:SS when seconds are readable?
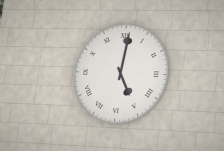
**5:01**
